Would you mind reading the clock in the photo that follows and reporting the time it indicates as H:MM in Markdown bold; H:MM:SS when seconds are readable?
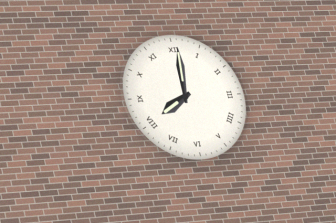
**8:01**
